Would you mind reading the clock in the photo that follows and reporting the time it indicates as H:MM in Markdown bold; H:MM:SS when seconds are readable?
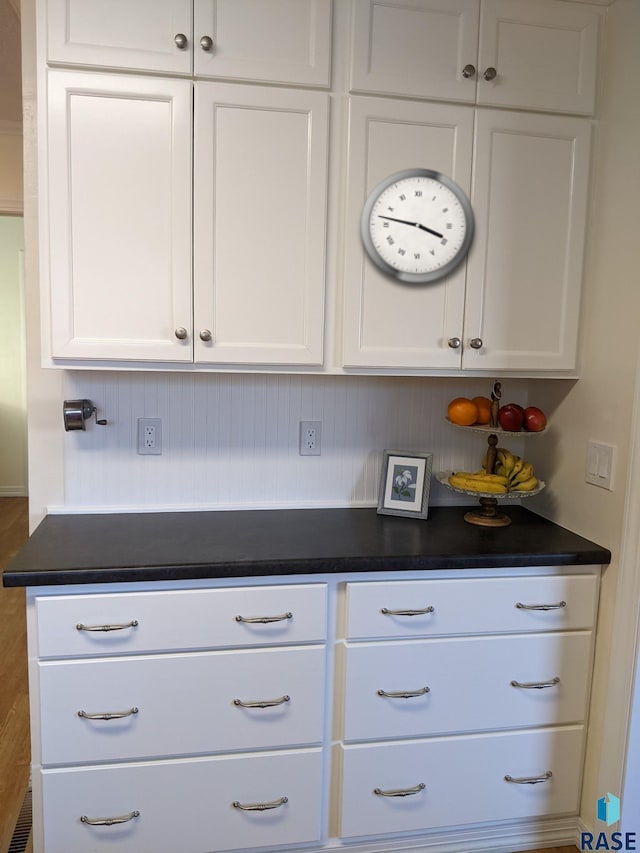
**3:47**
